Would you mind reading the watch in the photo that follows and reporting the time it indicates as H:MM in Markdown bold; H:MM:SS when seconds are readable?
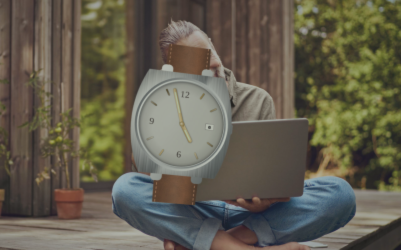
**4:57**
